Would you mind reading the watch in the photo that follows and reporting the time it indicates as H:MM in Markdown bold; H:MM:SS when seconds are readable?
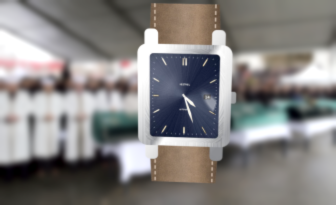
**4:27**
